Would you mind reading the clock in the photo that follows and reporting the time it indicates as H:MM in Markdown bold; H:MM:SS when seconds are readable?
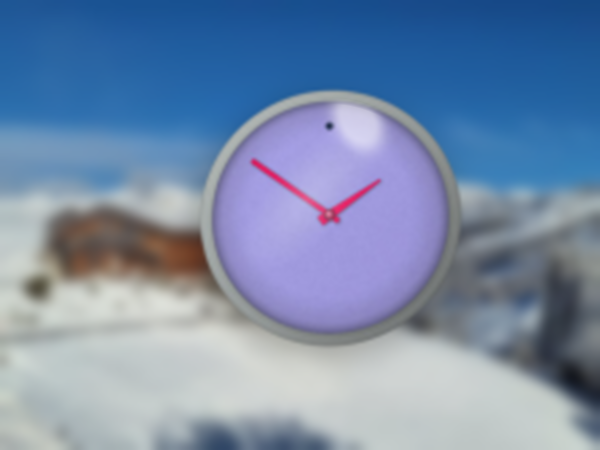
**1:51**
